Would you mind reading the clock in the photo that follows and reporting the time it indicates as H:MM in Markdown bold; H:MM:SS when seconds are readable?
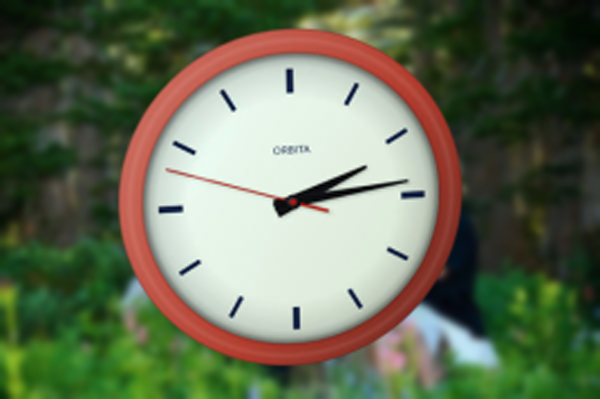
**2:13:48**
